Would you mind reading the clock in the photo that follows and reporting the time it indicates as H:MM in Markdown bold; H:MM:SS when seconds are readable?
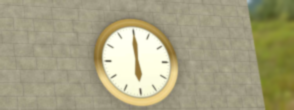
**6:00**
